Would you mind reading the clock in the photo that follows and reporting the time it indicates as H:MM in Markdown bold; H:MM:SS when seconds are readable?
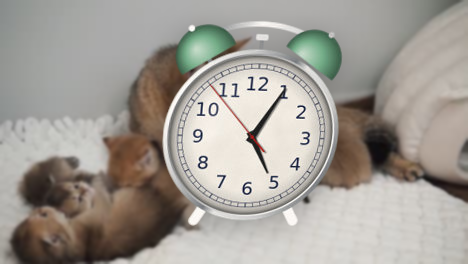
**5:04:53**
